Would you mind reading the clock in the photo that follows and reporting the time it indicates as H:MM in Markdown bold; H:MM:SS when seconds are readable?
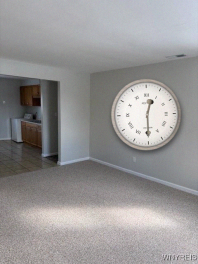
**12:30**
